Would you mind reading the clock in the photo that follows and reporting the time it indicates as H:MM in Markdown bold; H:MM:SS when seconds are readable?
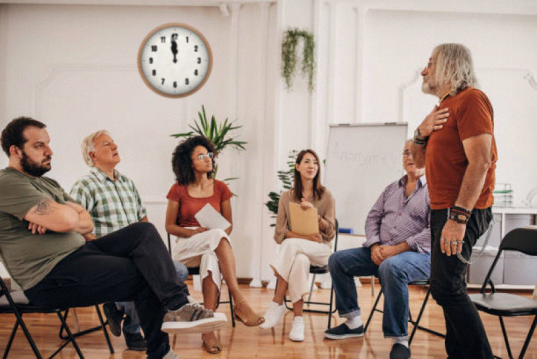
**11:59**
